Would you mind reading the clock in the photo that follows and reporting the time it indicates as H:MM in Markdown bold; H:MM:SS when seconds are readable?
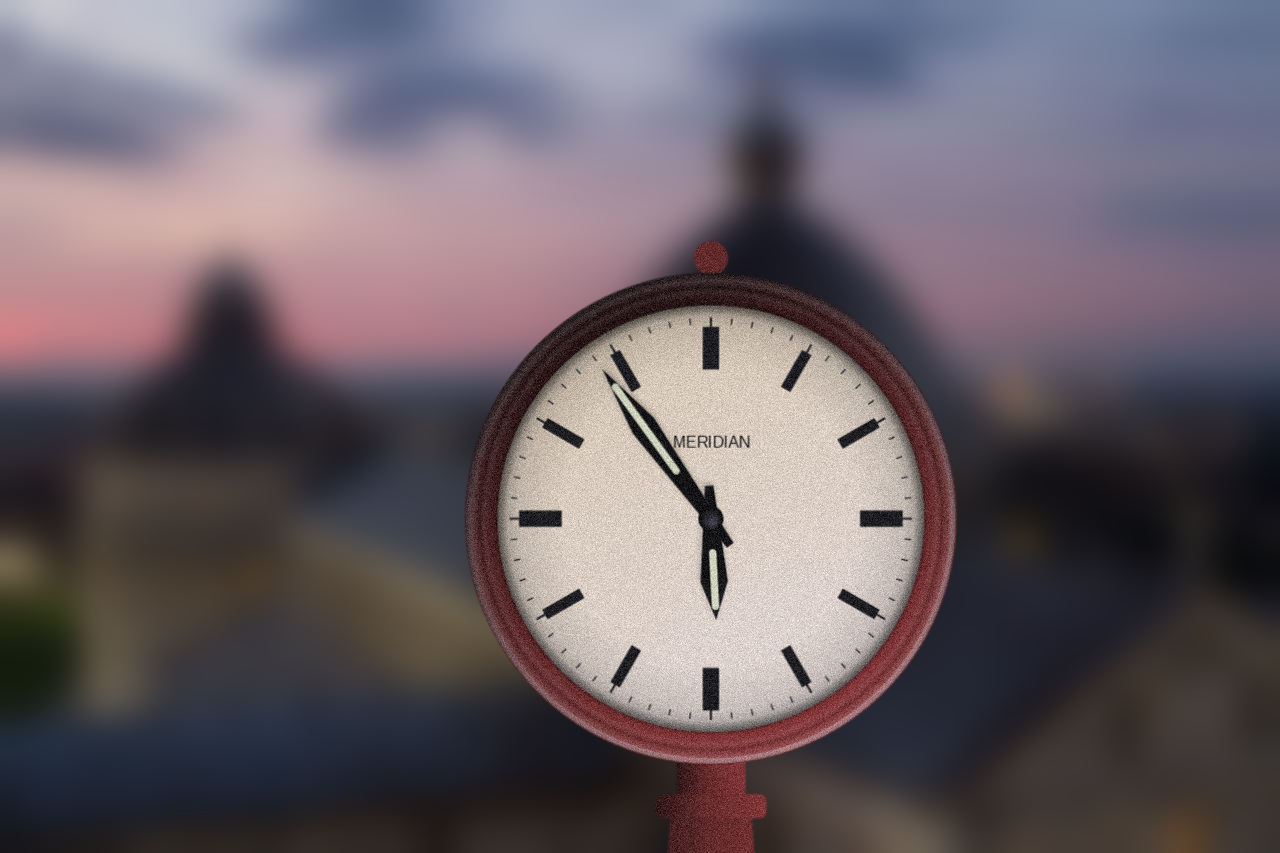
**5:54**
